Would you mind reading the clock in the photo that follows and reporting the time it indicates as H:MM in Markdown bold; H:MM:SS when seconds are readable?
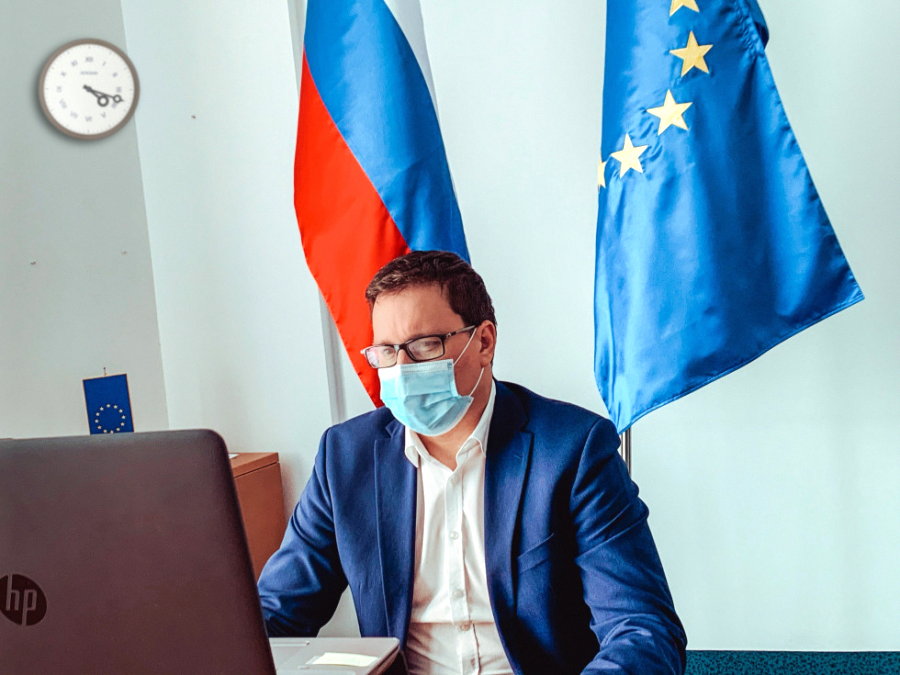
**4:18**
